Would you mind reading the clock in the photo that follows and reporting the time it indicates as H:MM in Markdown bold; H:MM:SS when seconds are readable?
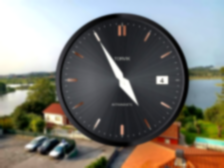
**4:55**
